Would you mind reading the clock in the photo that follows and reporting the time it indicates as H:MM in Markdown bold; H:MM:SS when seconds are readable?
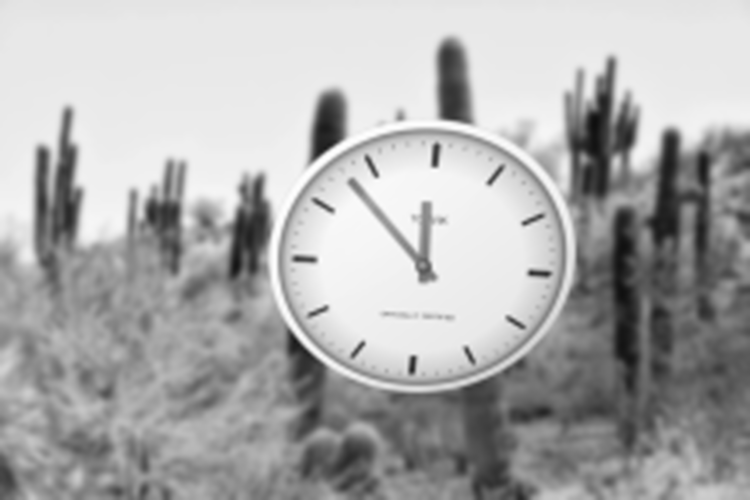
**11:53**
